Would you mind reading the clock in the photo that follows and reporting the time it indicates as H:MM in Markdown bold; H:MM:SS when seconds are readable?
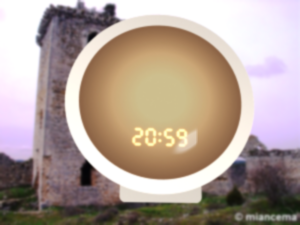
**20:59**
